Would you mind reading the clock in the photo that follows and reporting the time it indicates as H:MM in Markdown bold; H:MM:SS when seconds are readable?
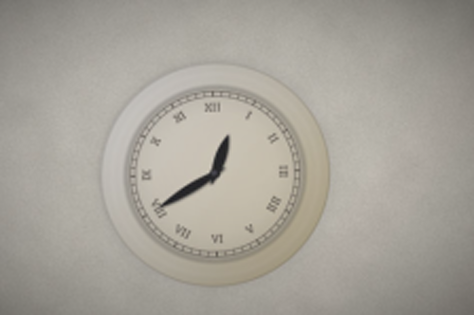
**12:40**
